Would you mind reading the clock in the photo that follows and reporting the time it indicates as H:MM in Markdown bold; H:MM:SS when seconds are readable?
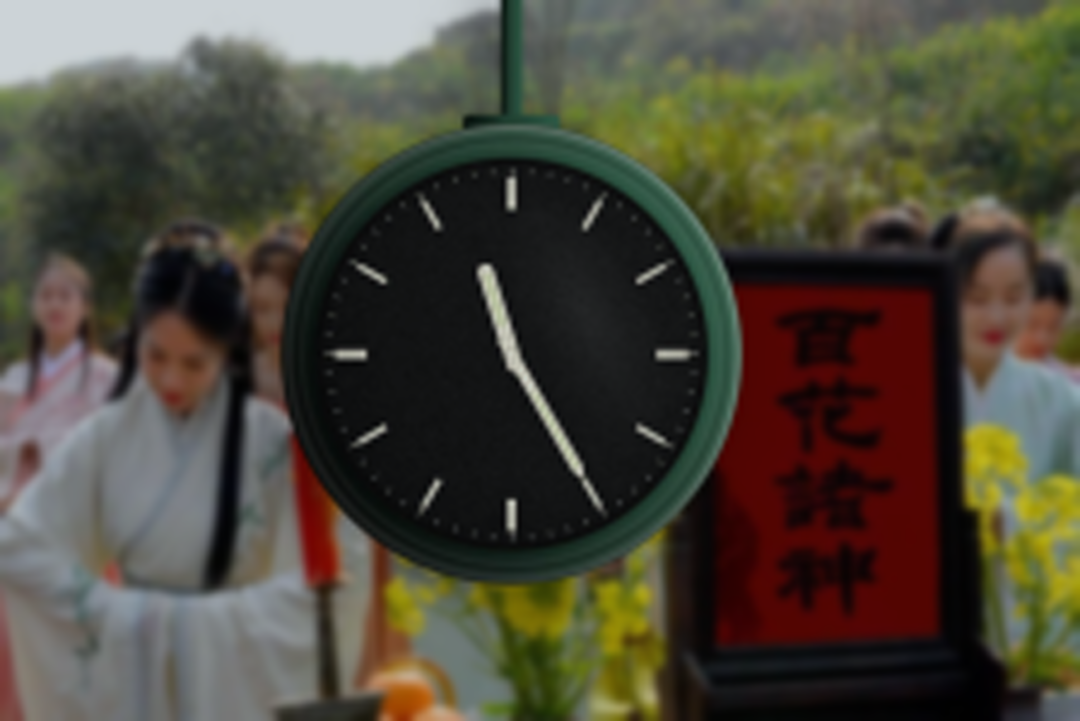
**11:25**
